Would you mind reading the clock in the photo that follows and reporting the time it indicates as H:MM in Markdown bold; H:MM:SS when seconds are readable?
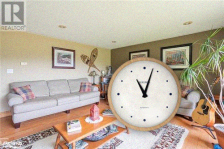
**11:03**
